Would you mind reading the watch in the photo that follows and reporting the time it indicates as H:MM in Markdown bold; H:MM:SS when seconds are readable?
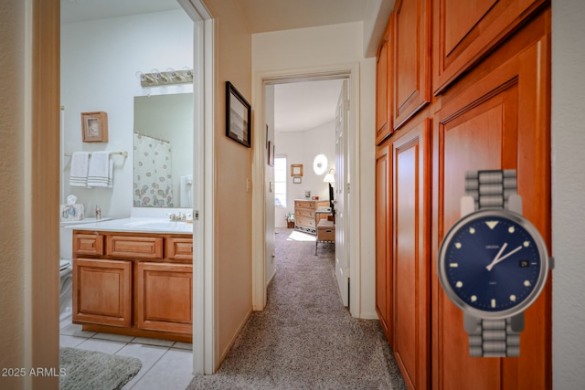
**1:10**
